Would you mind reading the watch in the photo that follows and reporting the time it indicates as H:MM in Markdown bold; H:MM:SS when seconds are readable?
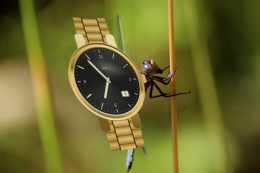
**6:54**
